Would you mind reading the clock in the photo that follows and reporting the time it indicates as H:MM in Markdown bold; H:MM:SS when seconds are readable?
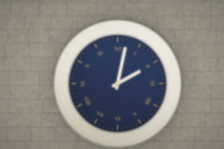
**2:02**
